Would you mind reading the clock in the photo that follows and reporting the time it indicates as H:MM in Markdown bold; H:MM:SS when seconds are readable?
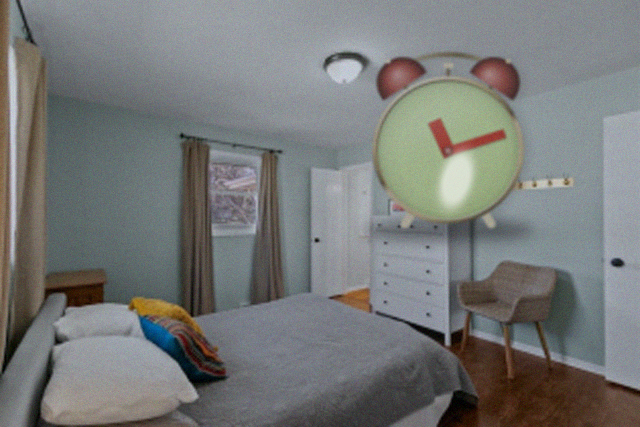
**11:12**
